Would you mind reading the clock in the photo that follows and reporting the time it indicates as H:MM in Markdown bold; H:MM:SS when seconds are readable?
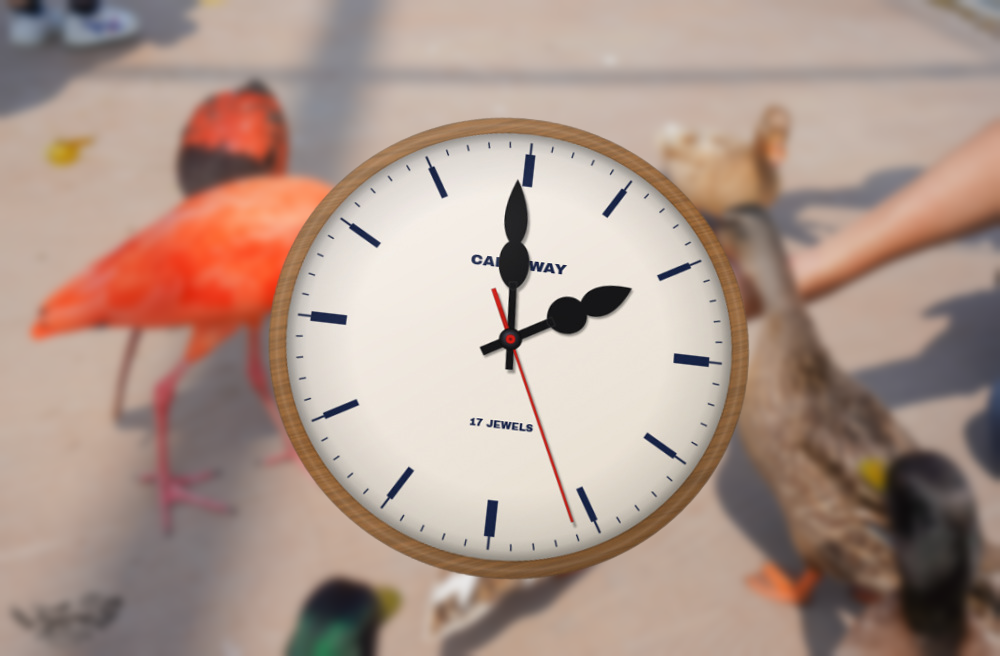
**1:59:26**
